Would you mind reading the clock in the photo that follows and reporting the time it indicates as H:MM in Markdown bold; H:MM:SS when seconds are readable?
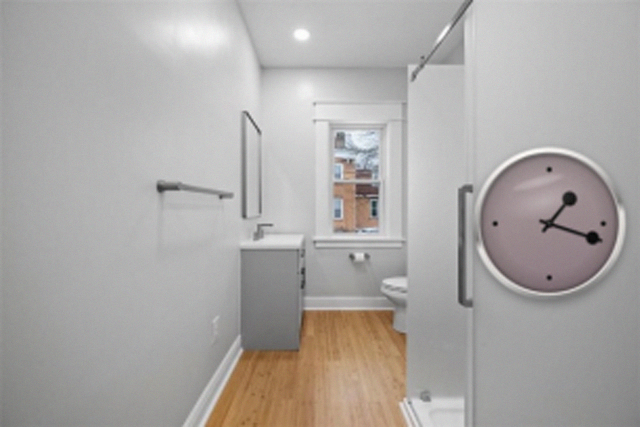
**1:18**
